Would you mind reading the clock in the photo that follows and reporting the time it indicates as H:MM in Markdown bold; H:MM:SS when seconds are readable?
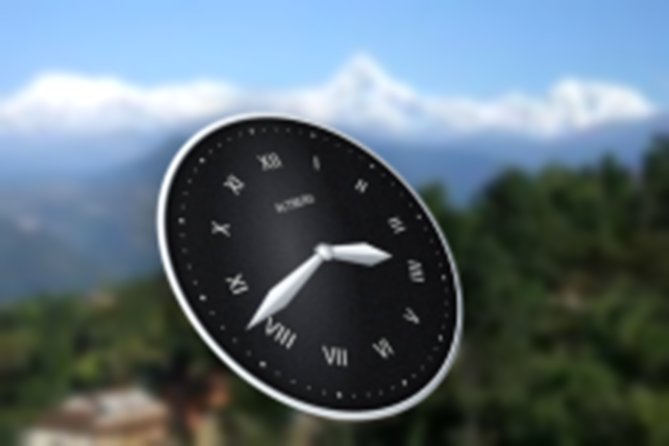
**3:42**
